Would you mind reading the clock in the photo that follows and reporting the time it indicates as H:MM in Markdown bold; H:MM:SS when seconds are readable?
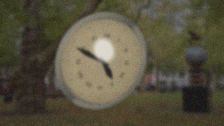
**4:49**
